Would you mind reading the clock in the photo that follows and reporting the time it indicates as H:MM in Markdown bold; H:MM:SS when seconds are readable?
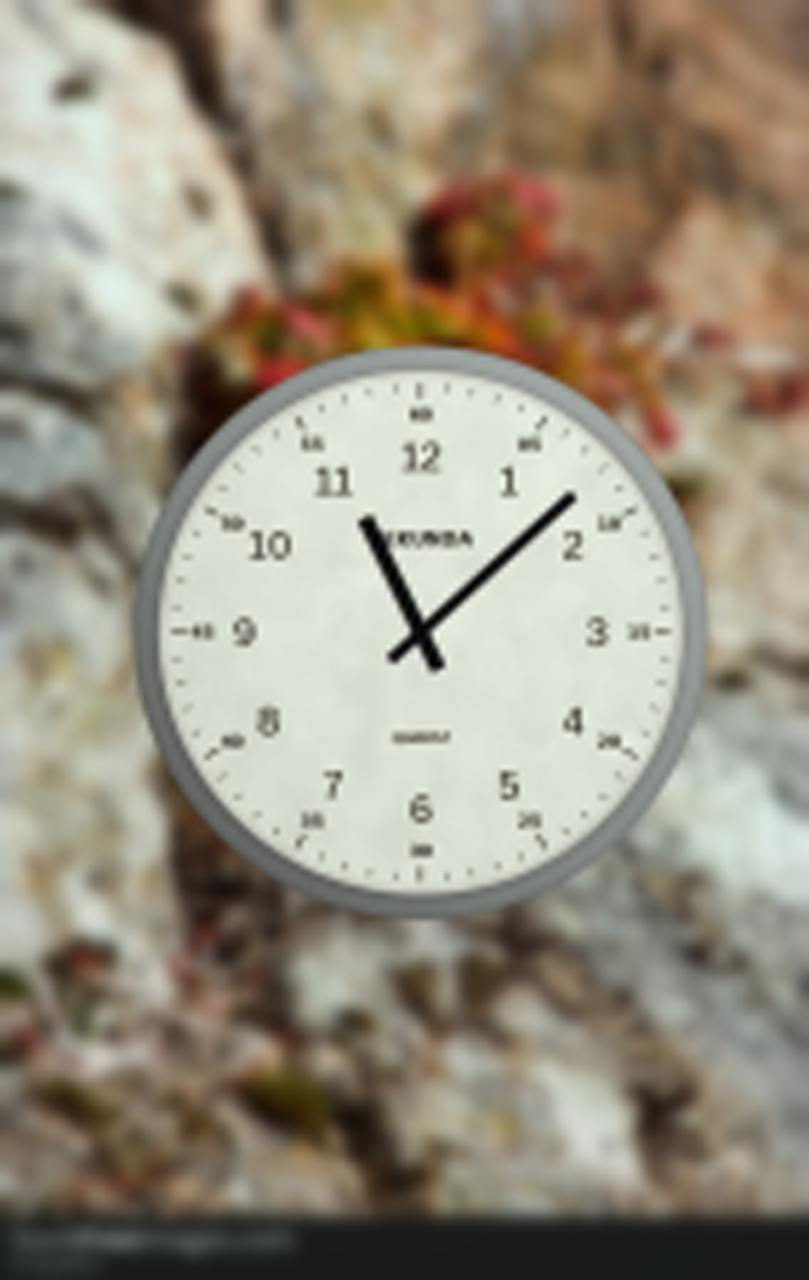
**11:08**
